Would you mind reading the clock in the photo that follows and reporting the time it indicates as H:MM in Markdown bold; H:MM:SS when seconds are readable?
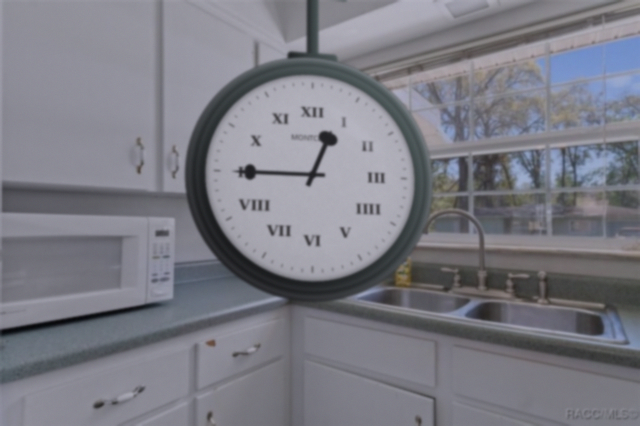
**12:45**
